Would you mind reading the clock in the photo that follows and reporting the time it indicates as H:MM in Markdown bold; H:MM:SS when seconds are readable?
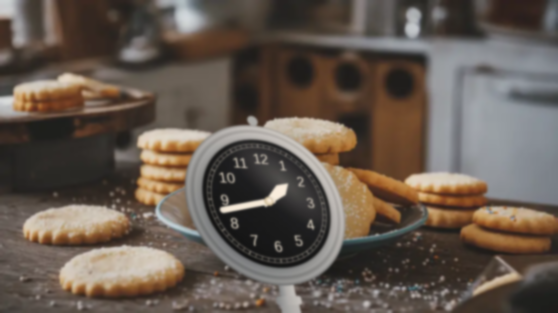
**1:43**
